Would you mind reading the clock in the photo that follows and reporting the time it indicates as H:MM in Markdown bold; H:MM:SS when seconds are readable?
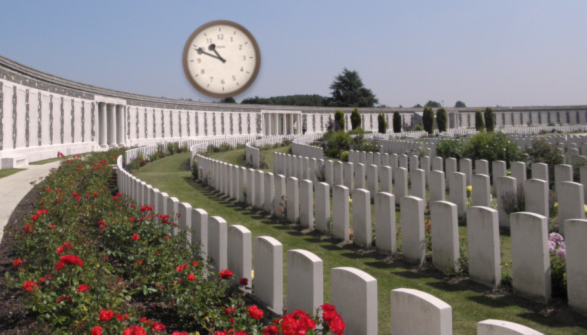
**10:49**
